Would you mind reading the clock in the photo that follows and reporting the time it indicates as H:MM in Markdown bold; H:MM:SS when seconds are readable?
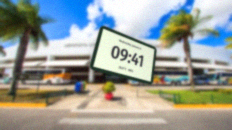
**9:41**
